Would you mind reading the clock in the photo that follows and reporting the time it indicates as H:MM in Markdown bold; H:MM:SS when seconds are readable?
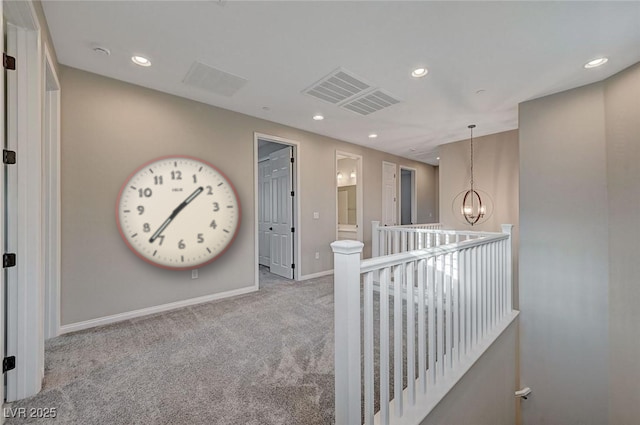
**1:37**
